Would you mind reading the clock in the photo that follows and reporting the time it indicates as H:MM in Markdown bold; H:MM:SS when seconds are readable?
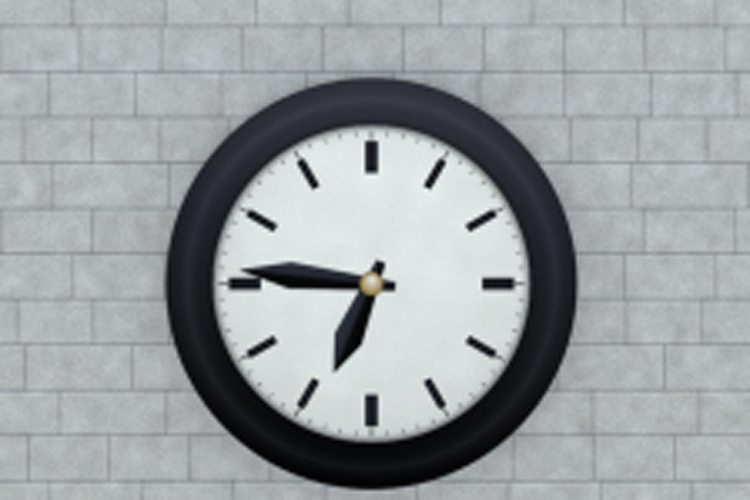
**6:46**
